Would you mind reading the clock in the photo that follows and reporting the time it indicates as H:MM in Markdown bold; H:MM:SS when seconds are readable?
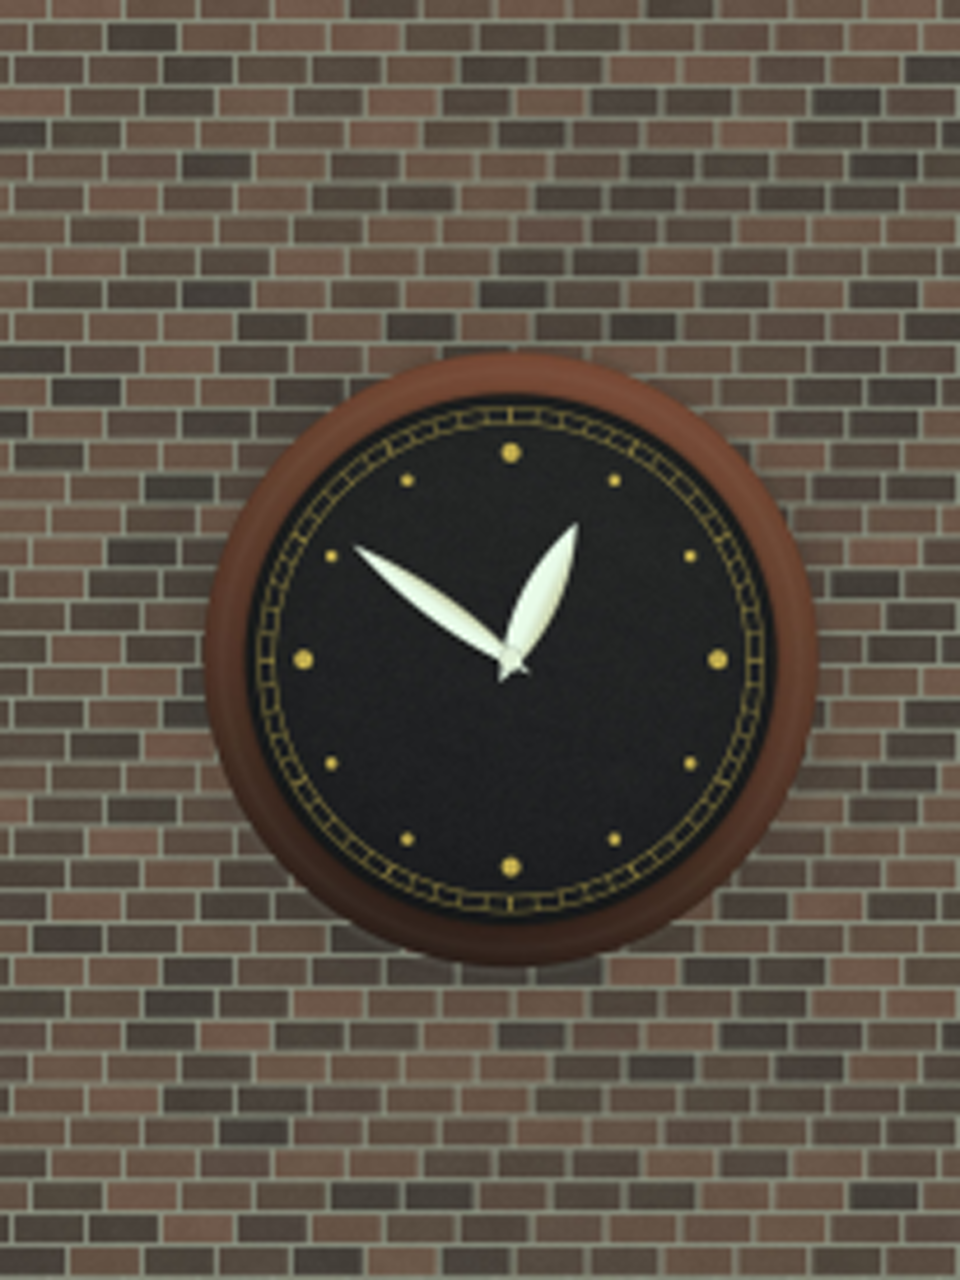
**12:51**
